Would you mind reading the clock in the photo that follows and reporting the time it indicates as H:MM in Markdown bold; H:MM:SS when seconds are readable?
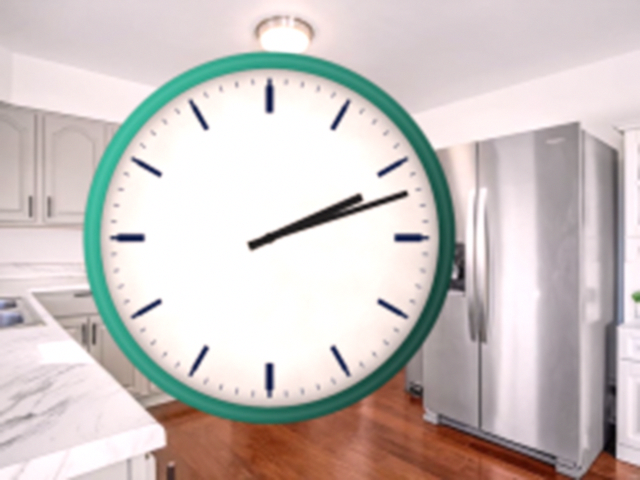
**2:12**
